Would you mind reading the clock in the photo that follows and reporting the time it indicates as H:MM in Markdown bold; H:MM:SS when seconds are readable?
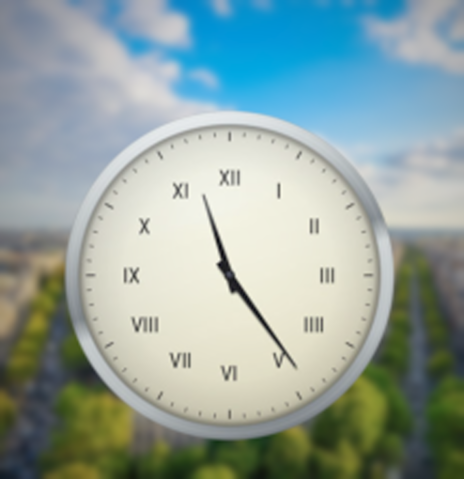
**11:24**
